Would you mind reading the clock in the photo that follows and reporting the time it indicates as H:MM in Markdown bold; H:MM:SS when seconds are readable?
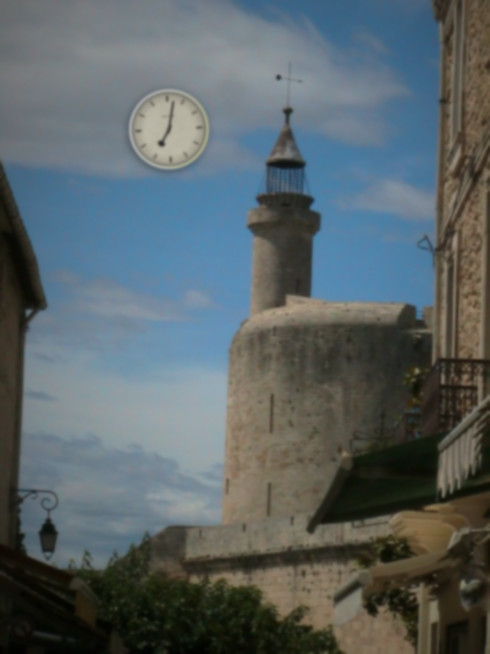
**7:02**
